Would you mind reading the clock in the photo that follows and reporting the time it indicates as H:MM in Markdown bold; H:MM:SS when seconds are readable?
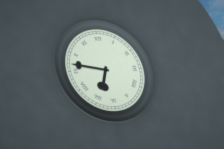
**6:47**
